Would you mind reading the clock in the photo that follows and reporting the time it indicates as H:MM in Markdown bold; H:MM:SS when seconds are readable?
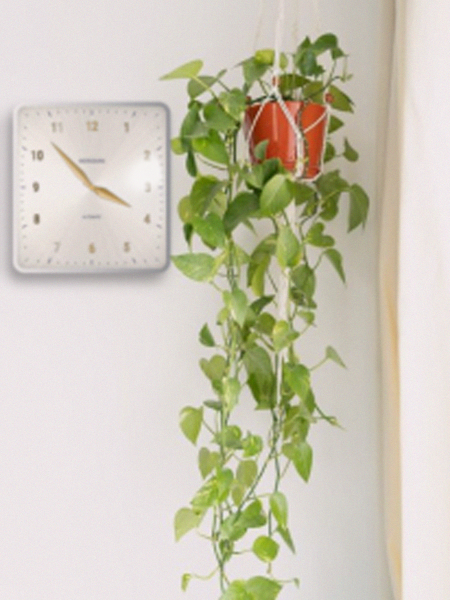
**3:53**
